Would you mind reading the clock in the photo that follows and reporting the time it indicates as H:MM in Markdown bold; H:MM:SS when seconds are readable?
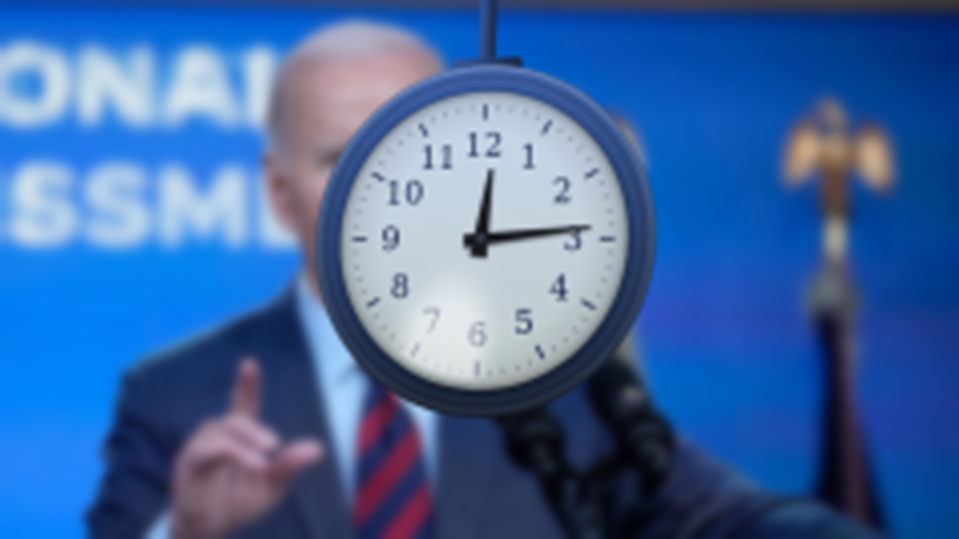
**12:14**
